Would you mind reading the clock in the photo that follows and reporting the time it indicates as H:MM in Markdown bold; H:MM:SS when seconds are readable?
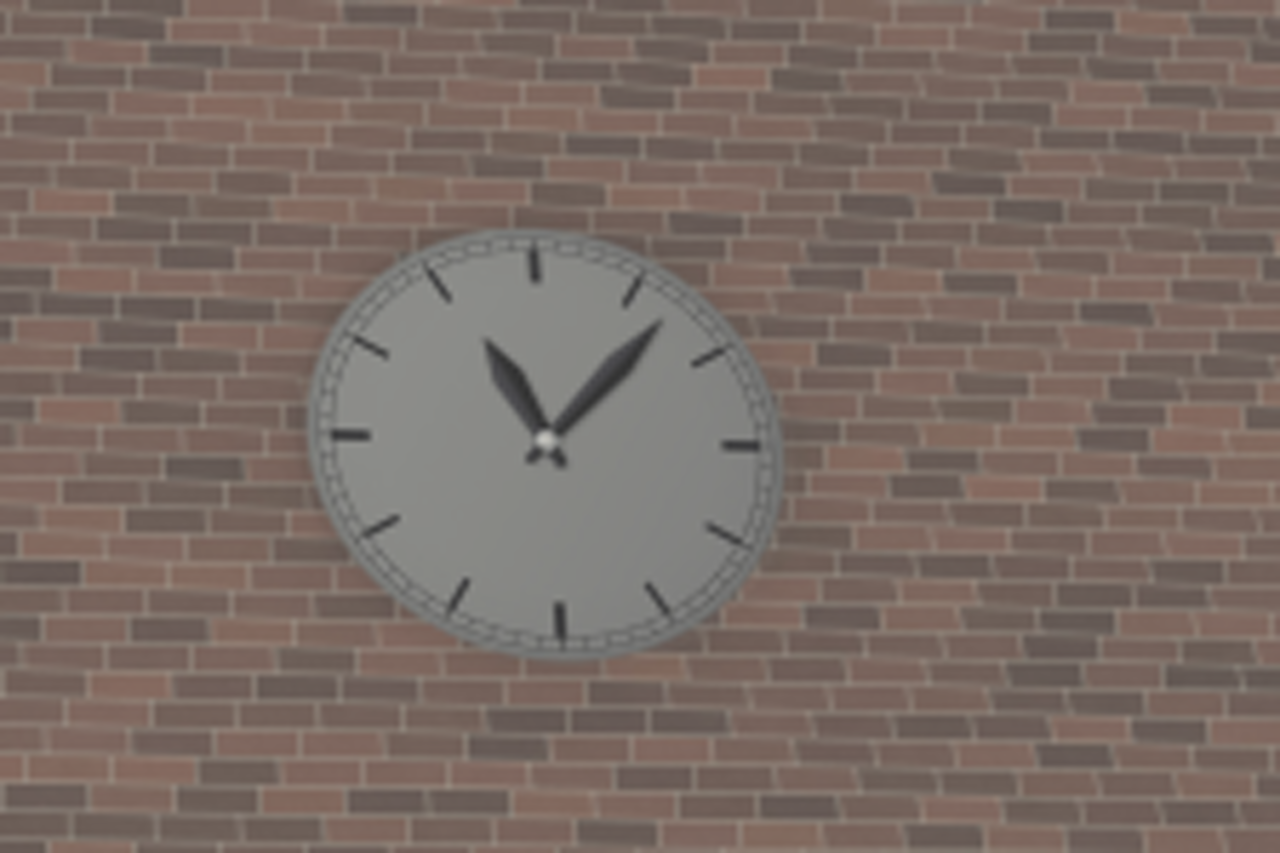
**11:07**
